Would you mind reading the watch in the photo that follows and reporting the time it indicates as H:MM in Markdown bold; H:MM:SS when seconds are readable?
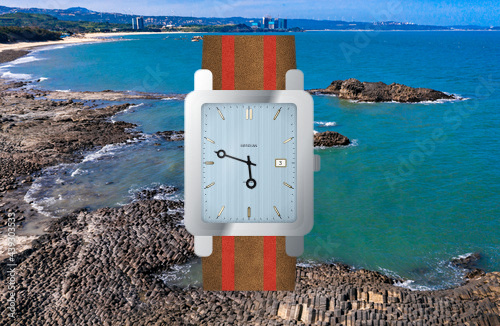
**5:48**
